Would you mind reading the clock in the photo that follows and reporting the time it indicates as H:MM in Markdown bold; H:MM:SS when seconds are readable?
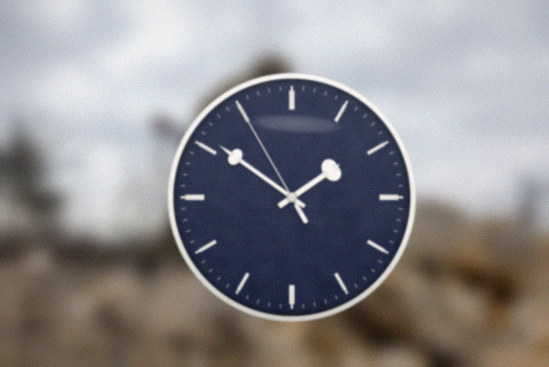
**1:50:55**
